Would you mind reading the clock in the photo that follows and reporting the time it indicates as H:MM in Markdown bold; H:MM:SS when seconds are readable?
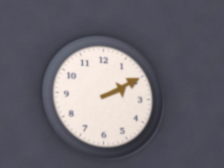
**2:10**
